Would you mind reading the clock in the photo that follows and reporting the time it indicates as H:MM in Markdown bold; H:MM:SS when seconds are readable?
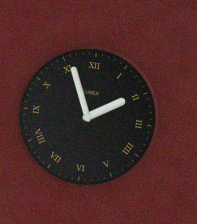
**1:56**
